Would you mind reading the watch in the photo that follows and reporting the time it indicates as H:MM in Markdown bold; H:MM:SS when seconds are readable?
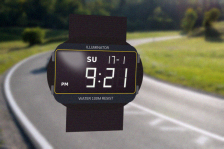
**9:21**
